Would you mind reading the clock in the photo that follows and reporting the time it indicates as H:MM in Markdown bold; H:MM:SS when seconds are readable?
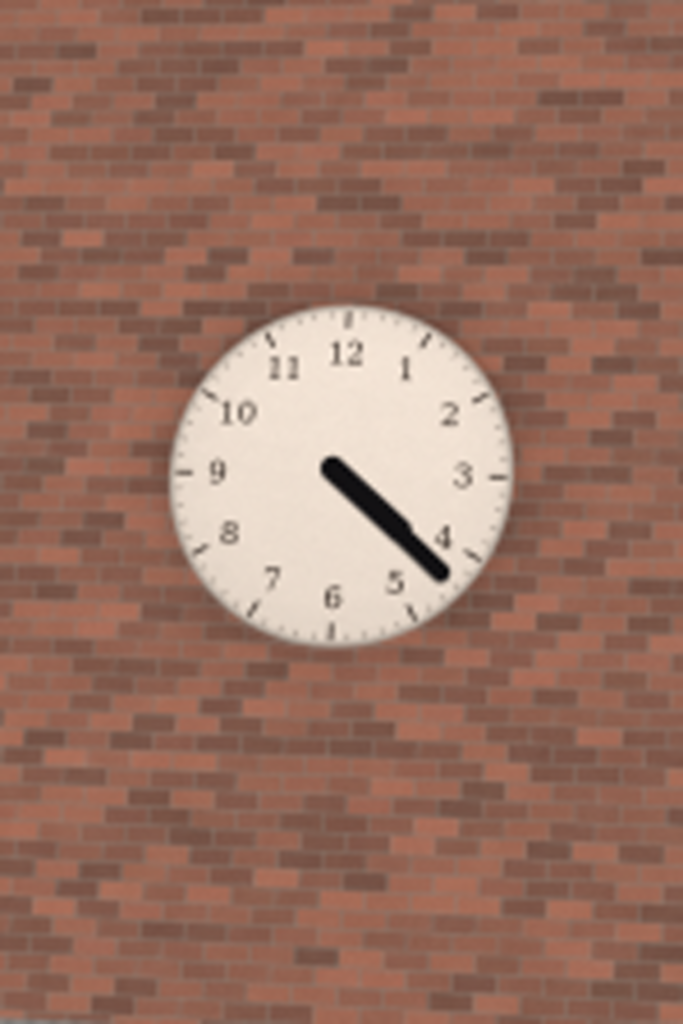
**4:22**
